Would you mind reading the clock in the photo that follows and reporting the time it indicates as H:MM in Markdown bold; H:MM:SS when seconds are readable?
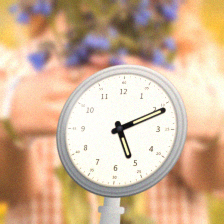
**5:11**
